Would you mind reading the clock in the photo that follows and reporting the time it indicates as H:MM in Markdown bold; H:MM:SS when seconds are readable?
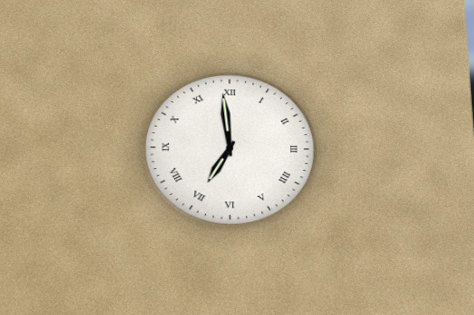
**6:59**
